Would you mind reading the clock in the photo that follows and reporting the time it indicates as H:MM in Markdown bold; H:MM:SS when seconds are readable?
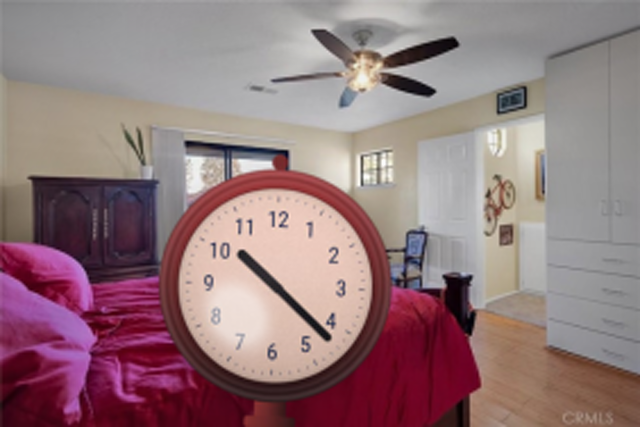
**10:22**
